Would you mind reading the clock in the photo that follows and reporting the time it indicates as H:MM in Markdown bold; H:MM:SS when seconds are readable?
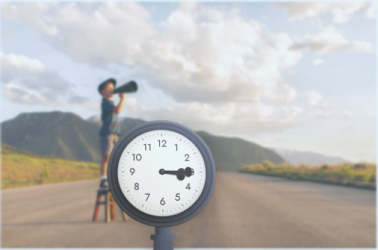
**3:15**
